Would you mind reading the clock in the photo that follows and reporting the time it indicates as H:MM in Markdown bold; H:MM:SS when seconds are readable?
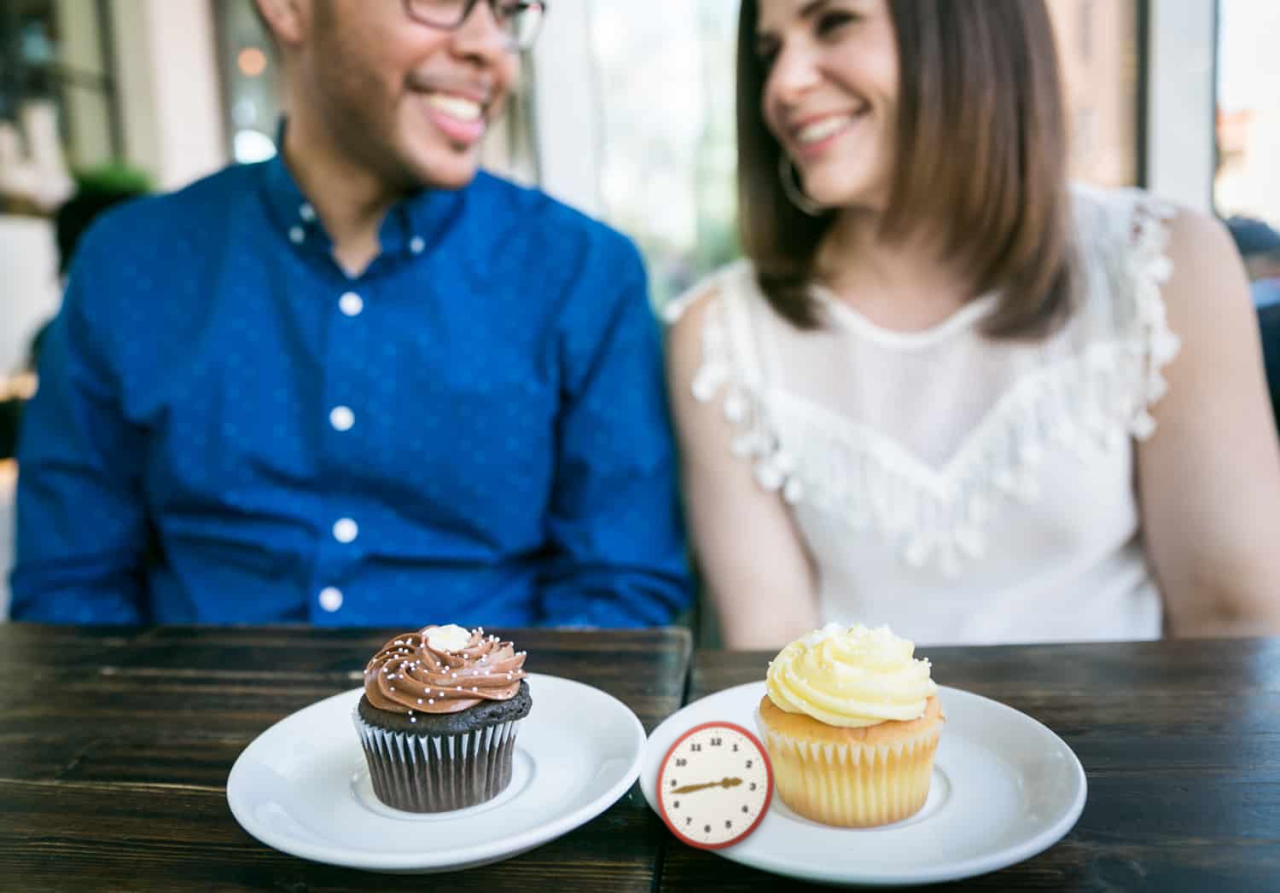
**2:43**
